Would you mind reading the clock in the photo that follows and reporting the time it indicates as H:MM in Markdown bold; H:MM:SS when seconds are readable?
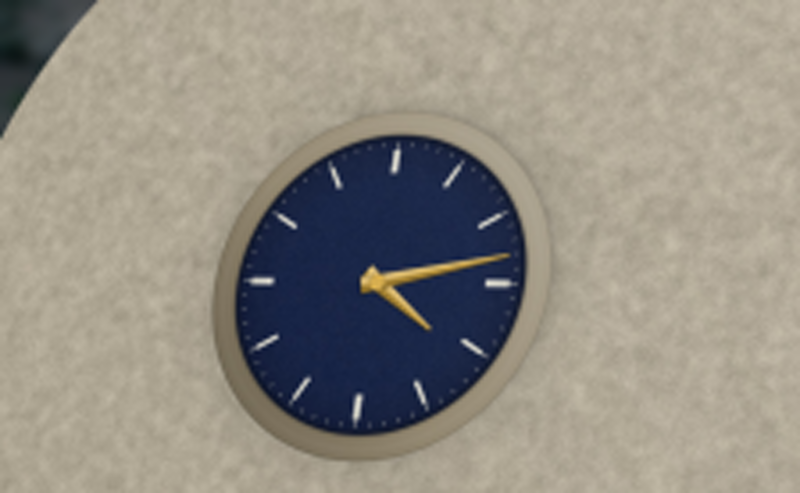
**4:13**
